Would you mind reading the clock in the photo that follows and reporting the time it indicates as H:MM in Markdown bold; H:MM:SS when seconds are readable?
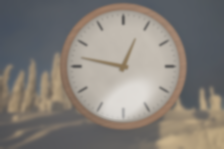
**12:47**
